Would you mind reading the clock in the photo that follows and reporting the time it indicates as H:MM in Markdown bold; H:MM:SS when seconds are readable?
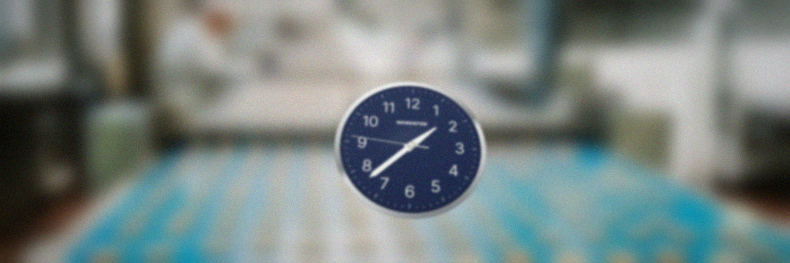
**1:37:46**
